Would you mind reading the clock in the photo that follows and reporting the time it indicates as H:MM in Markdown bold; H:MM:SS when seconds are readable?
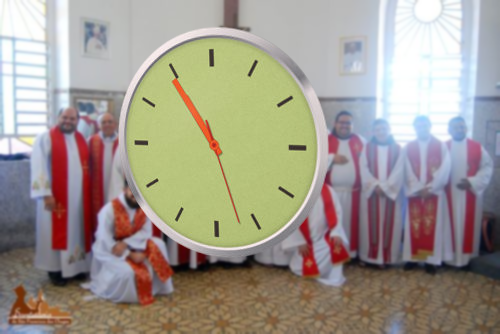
**10:54:27**
